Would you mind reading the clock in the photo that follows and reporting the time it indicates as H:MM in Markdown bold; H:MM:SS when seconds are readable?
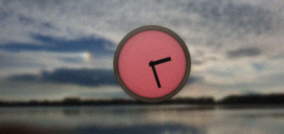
**2:27**
